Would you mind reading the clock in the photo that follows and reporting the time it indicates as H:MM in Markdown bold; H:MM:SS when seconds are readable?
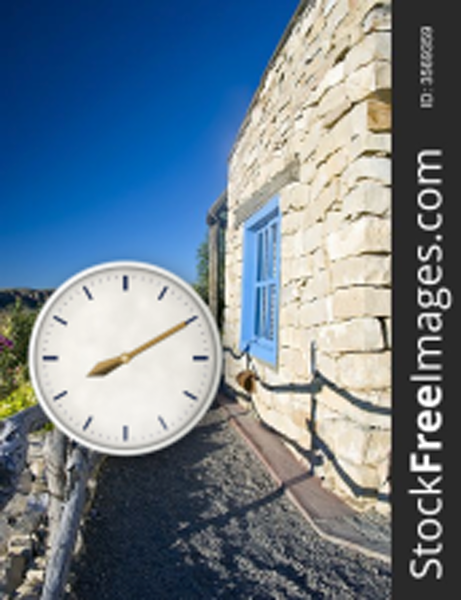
**8:10**
